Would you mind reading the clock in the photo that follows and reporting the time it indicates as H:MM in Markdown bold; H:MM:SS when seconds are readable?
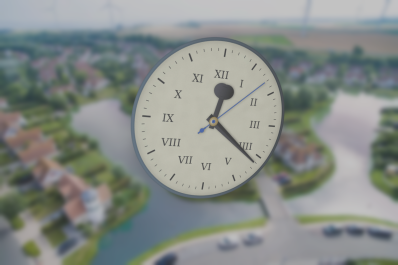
**12:21:08**
